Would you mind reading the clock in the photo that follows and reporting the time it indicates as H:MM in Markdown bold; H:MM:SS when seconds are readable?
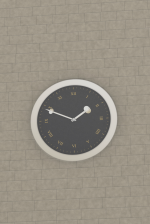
**1:49**
